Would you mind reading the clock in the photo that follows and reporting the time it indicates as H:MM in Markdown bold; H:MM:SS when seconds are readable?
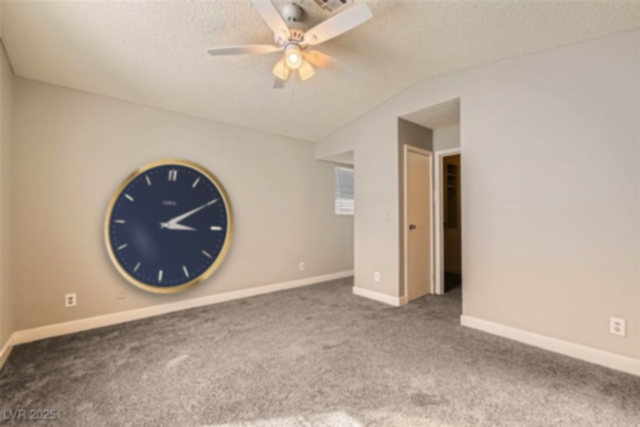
**3:10**
